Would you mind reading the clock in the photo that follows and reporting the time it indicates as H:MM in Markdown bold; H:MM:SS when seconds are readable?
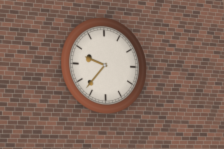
**9:37**
